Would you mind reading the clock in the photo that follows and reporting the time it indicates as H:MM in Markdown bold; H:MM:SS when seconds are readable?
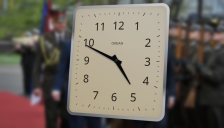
**4:49**
